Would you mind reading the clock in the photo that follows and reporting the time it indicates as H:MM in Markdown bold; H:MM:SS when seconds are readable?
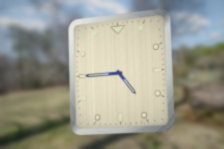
**4:45**
